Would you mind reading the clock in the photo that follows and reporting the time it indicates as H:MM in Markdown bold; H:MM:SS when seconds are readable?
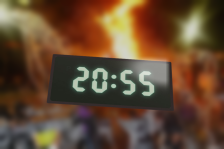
**20:55**
